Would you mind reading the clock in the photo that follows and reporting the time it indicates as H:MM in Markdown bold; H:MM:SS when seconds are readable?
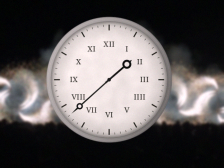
**1:38**
